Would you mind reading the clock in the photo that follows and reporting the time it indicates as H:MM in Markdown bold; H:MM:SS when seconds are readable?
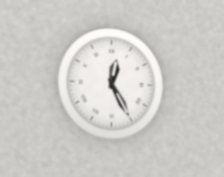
**12:25**
